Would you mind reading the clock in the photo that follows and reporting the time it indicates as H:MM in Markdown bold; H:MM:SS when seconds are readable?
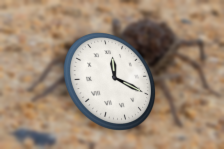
**12:20**
